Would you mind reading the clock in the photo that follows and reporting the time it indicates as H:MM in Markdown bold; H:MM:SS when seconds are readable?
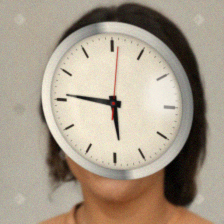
**5:46:01**
